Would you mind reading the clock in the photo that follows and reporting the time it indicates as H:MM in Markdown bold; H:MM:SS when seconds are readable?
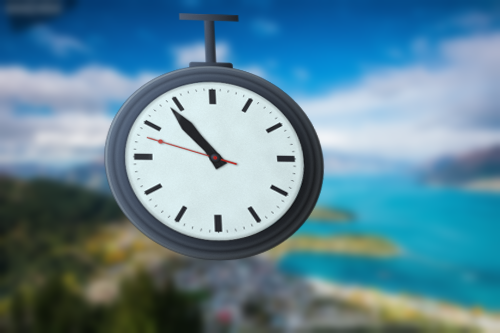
**10:53:48**
